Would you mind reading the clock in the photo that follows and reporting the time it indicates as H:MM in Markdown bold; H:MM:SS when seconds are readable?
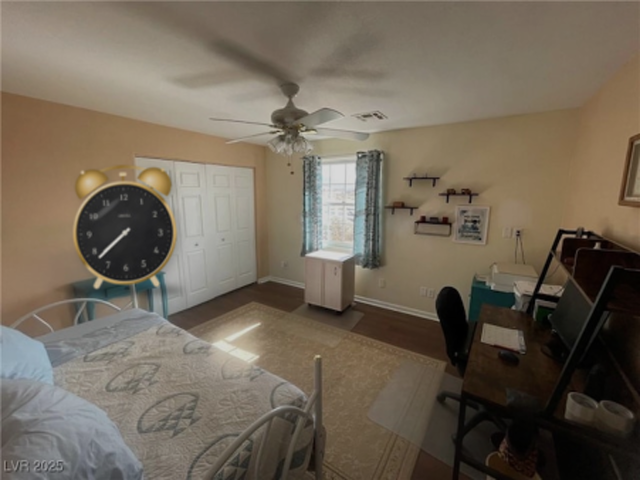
**7:38**
